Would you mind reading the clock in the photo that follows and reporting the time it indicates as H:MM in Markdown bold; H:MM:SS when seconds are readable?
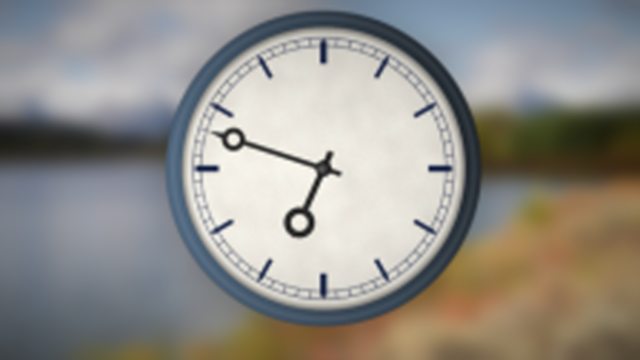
**6:48**
